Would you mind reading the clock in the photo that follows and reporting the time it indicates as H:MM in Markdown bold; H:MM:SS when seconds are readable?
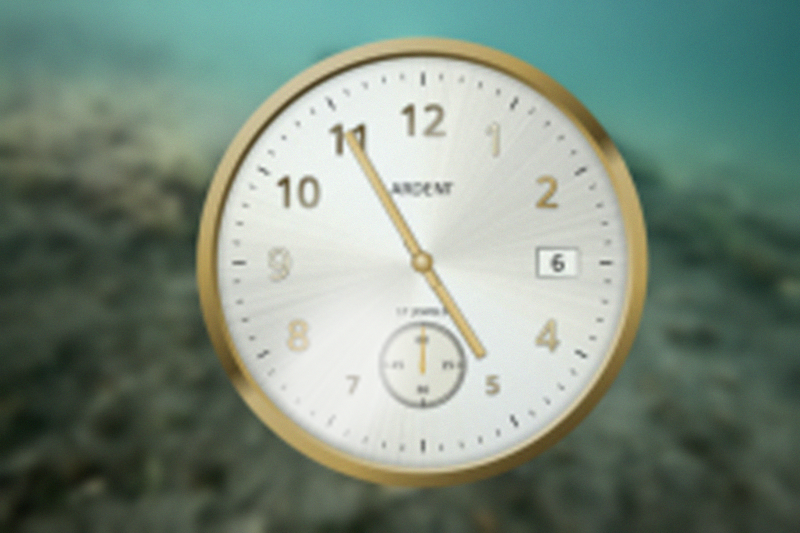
**4:55**
